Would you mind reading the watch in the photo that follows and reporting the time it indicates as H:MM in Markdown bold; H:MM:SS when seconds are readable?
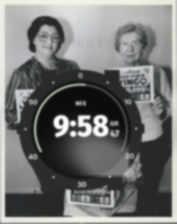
**9:58**
